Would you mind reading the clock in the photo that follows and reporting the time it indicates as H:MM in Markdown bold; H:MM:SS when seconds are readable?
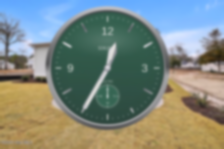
**12:35**
